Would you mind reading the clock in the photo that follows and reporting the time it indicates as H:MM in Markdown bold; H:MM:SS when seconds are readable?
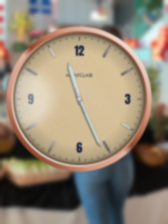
**11:26**
